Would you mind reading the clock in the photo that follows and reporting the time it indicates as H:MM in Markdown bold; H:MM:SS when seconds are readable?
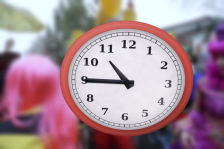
**10:45**
